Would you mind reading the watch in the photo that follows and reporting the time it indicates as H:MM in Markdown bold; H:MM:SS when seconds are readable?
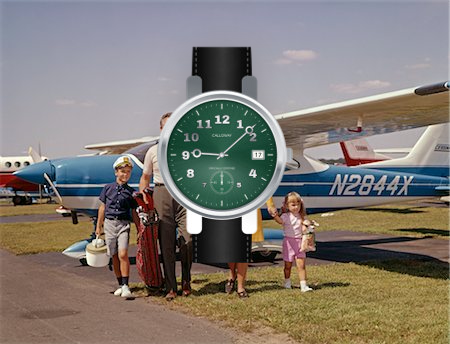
**9:08**
